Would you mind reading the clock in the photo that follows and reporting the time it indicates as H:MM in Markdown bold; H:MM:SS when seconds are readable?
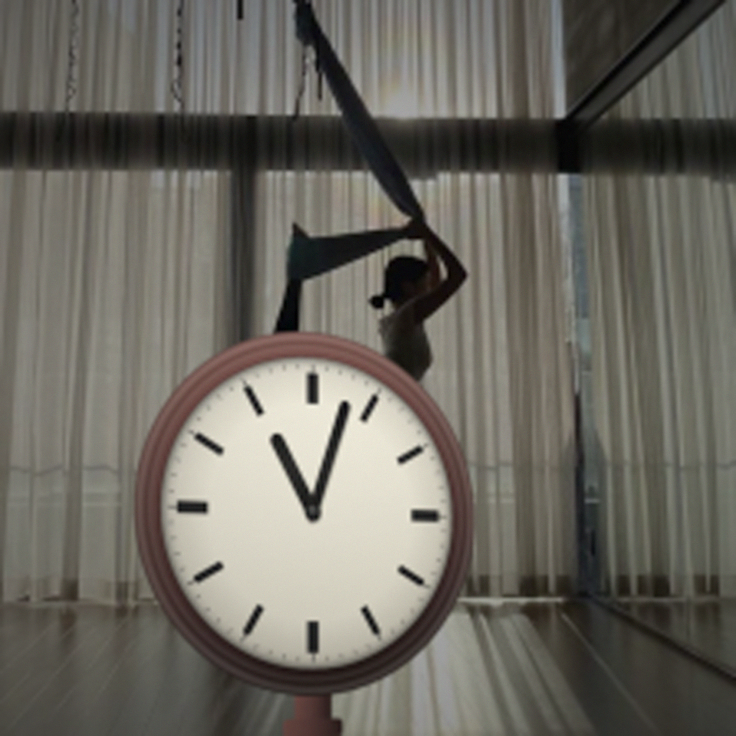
**11:03**
